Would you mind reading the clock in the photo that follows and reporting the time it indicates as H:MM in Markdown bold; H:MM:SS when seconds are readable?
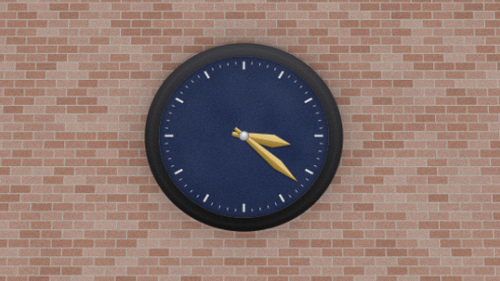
**3:22**
